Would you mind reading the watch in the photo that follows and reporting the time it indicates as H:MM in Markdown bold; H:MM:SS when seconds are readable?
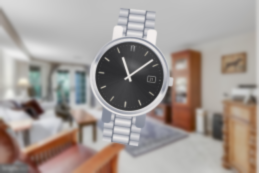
**11:08**
